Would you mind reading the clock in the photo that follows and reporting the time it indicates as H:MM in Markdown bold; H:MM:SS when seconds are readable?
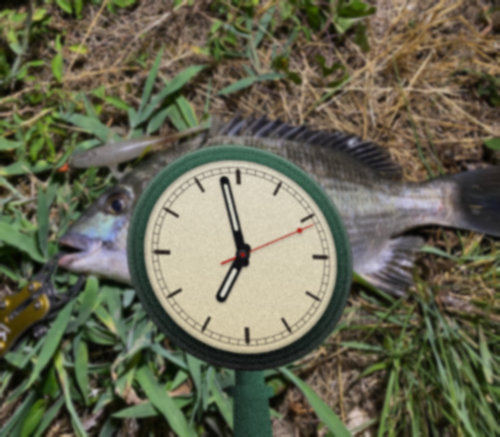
**6:58:11**
